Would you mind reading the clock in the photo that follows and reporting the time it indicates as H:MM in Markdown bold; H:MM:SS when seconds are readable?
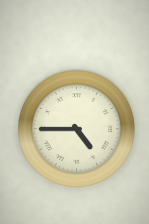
**4:45**
